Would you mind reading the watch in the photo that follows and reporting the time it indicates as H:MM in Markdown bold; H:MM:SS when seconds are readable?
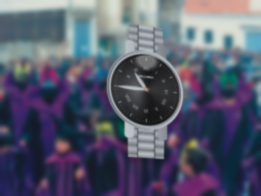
**10:45**
